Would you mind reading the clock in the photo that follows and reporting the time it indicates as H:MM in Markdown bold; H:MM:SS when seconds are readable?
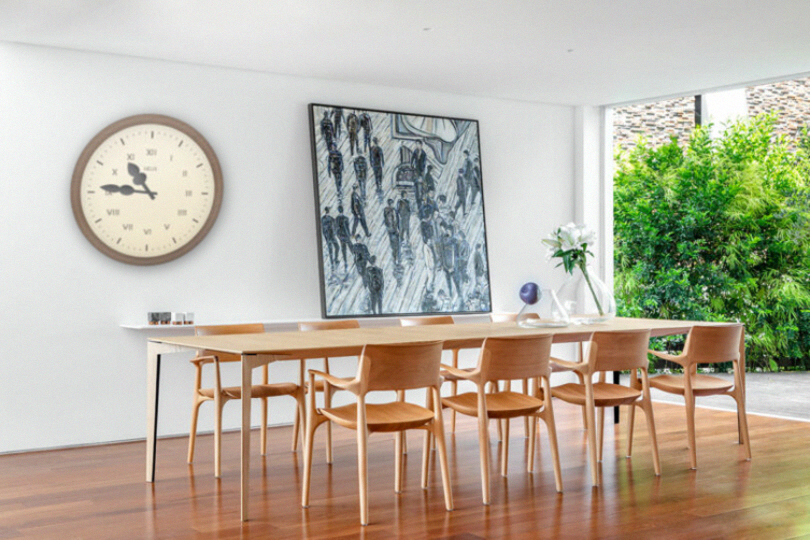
**10:46**
